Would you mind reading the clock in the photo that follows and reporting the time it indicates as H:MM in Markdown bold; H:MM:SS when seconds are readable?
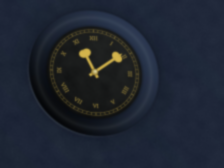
**11:09**
